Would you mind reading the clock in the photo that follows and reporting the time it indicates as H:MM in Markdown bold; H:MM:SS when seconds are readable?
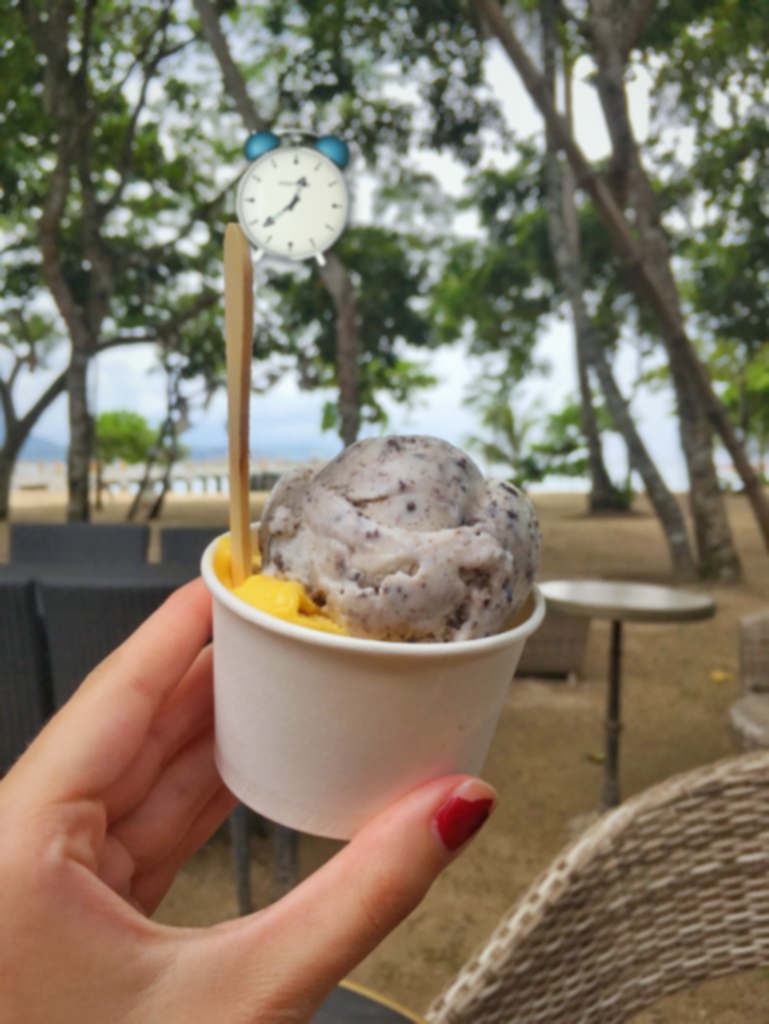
**12:38**
